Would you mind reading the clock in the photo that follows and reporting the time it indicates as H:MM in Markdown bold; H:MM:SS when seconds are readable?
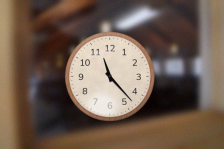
**11:23**
